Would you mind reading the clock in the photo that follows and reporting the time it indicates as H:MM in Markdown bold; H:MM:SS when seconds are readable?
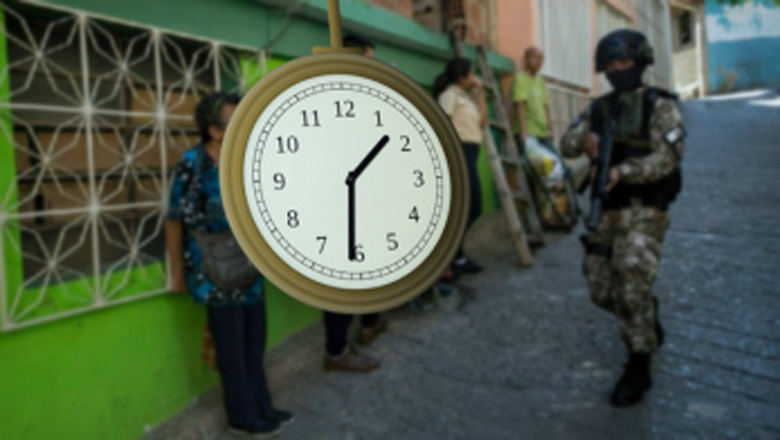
**1:31**
